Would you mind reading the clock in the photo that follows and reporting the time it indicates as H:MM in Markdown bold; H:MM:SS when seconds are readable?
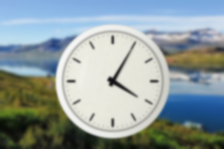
**4:05**
